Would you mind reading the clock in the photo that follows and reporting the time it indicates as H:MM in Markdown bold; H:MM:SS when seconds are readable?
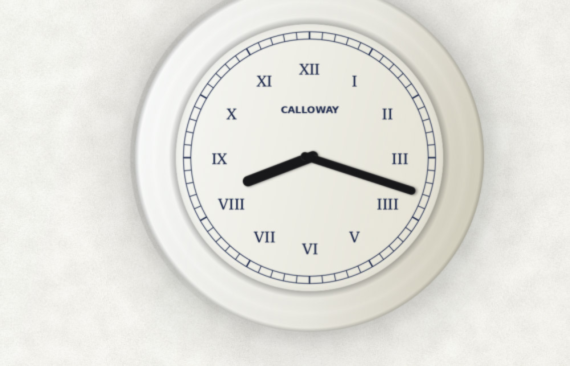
**8:18**
